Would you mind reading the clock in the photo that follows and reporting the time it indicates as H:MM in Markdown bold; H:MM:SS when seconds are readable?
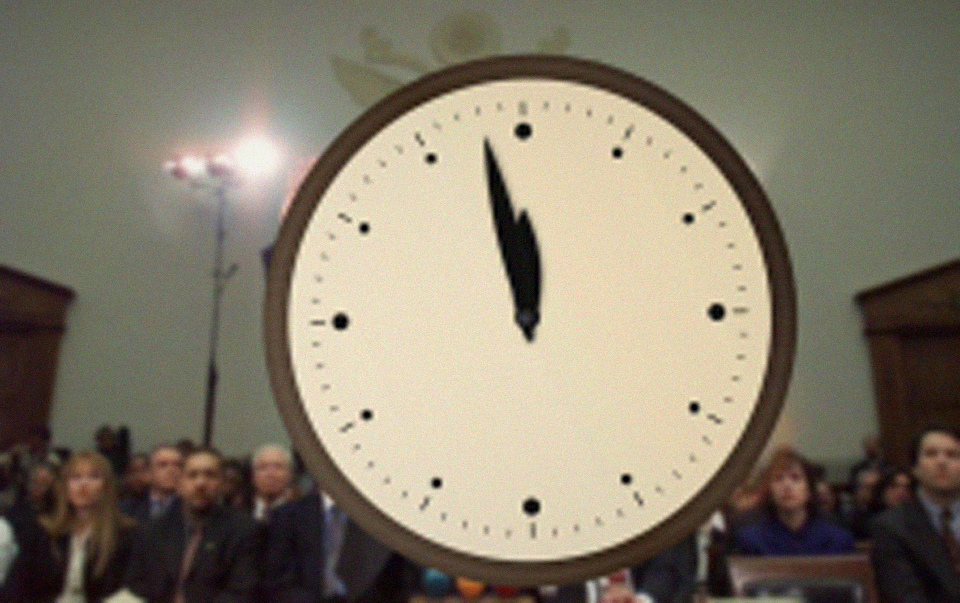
**11:58**
